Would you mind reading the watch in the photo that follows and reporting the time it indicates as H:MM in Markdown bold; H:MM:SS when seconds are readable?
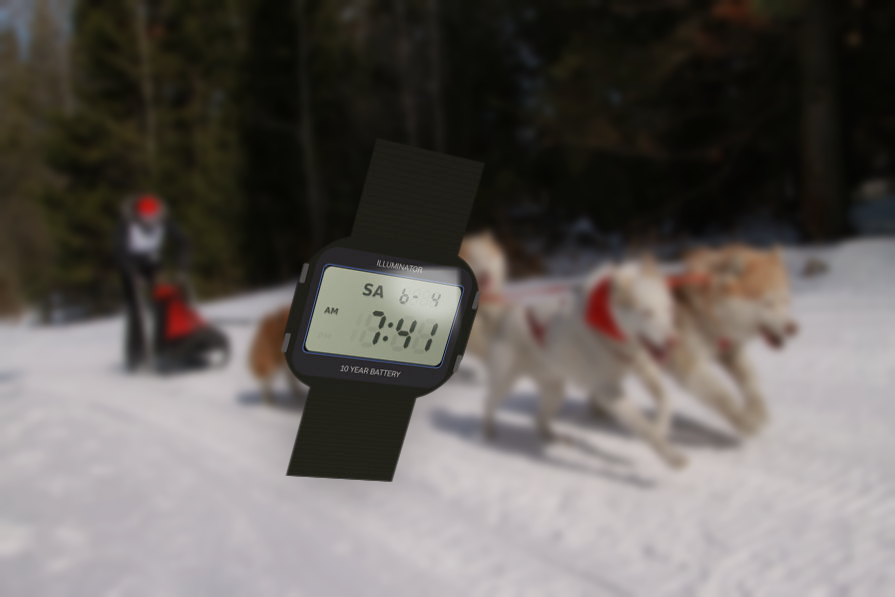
**7:41**
